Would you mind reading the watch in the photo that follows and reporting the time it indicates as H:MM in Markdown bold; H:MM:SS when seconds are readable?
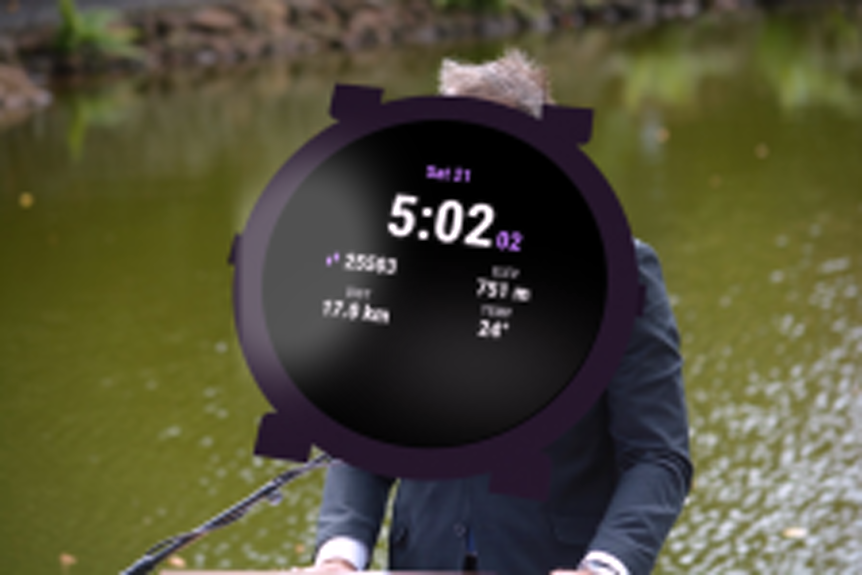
**5:02**
